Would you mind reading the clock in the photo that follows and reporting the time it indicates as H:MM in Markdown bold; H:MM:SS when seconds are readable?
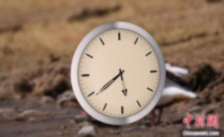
**5:39**
